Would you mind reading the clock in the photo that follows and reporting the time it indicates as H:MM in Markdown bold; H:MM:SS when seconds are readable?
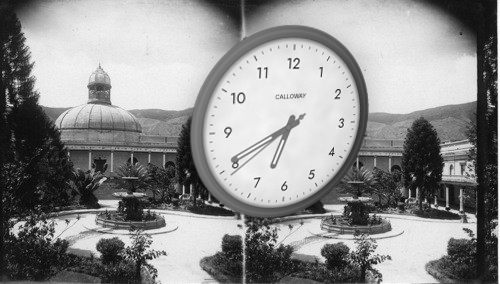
**6:40:39**
